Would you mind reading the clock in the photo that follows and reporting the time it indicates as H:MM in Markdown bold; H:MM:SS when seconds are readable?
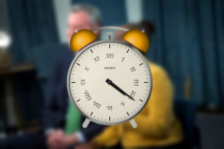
**4:21**
